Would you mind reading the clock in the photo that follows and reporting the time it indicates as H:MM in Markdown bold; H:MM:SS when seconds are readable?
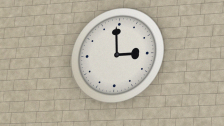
**2:59**
